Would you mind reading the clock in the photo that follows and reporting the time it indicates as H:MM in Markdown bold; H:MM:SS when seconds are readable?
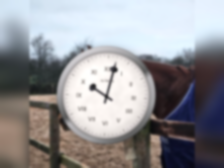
**10:02**
